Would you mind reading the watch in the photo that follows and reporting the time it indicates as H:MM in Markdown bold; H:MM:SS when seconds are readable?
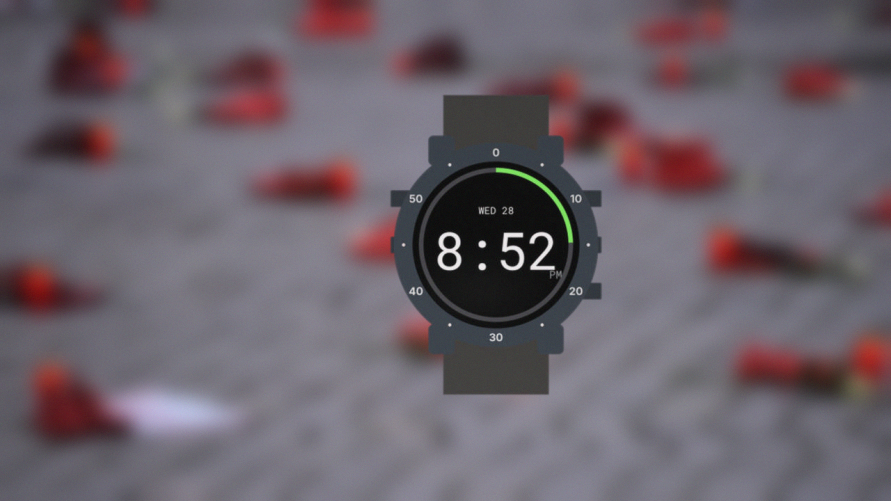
**8:52**
